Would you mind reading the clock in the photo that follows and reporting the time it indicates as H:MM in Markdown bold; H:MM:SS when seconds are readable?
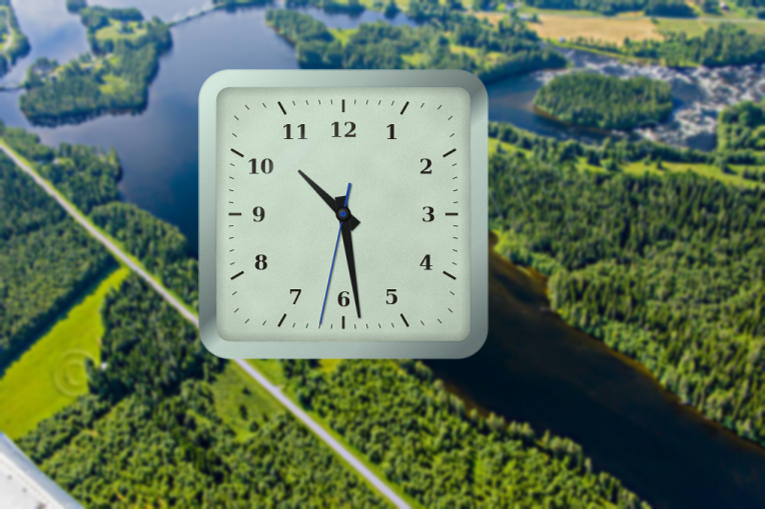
**10:28:32**
